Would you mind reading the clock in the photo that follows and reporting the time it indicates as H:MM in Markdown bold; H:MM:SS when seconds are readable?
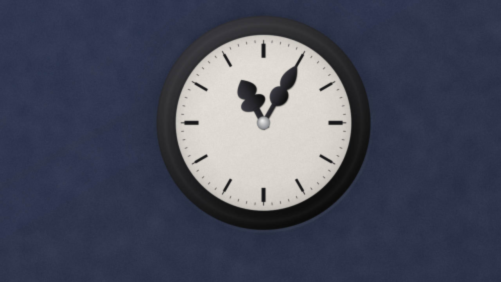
**11:05**
